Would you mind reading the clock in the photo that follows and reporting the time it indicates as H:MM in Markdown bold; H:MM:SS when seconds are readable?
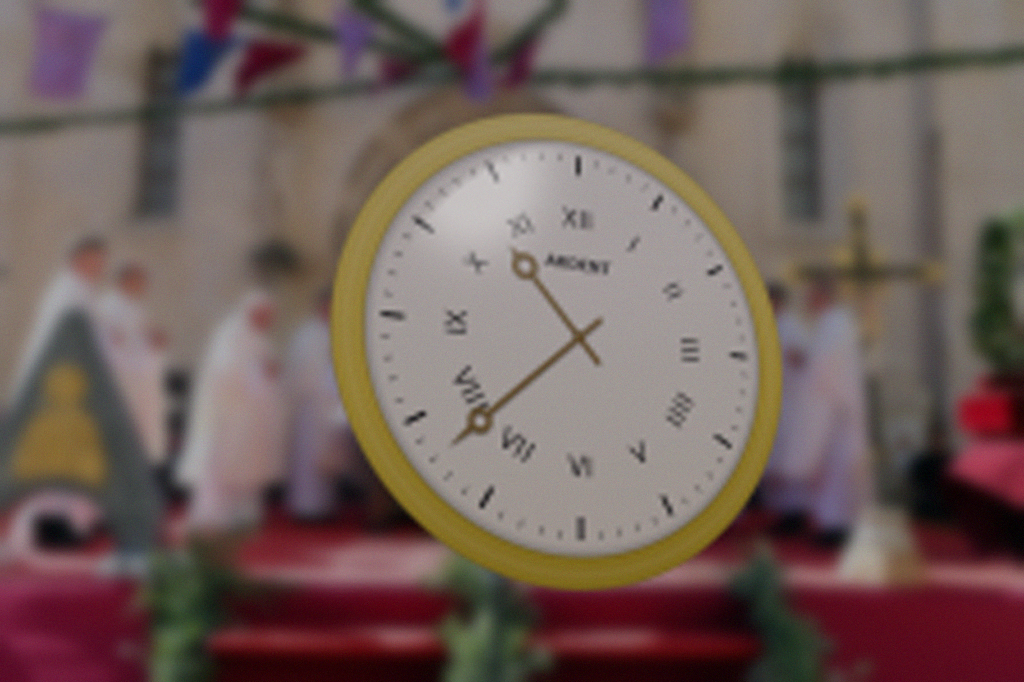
**10:38**
